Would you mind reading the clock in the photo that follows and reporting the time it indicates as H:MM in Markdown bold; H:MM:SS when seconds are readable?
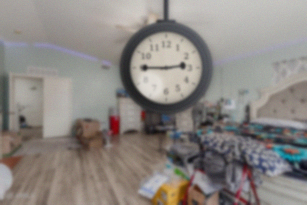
**2:45**
